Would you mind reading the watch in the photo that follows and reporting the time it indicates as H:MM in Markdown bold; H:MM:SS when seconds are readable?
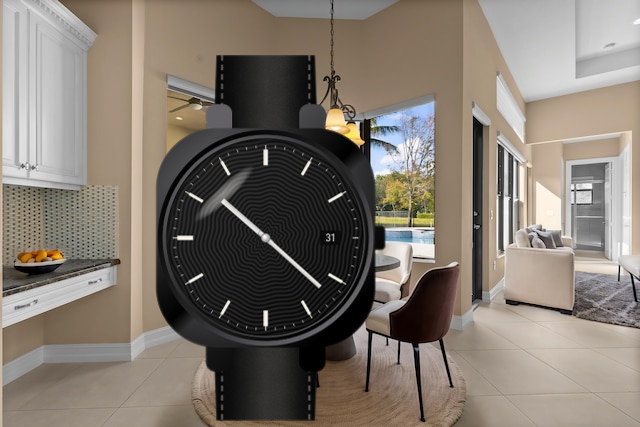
**10:22**
